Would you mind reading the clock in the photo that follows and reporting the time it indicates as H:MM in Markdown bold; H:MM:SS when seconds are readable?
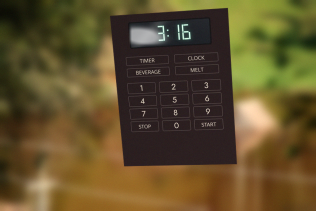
**3:16**
